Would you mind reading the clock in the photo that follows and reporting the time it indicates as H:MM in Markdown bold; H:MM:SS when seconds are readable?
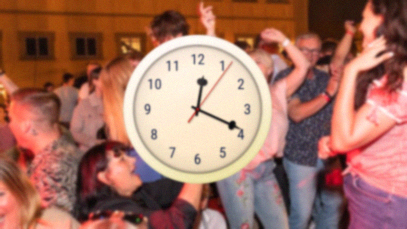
**12:19:06**
